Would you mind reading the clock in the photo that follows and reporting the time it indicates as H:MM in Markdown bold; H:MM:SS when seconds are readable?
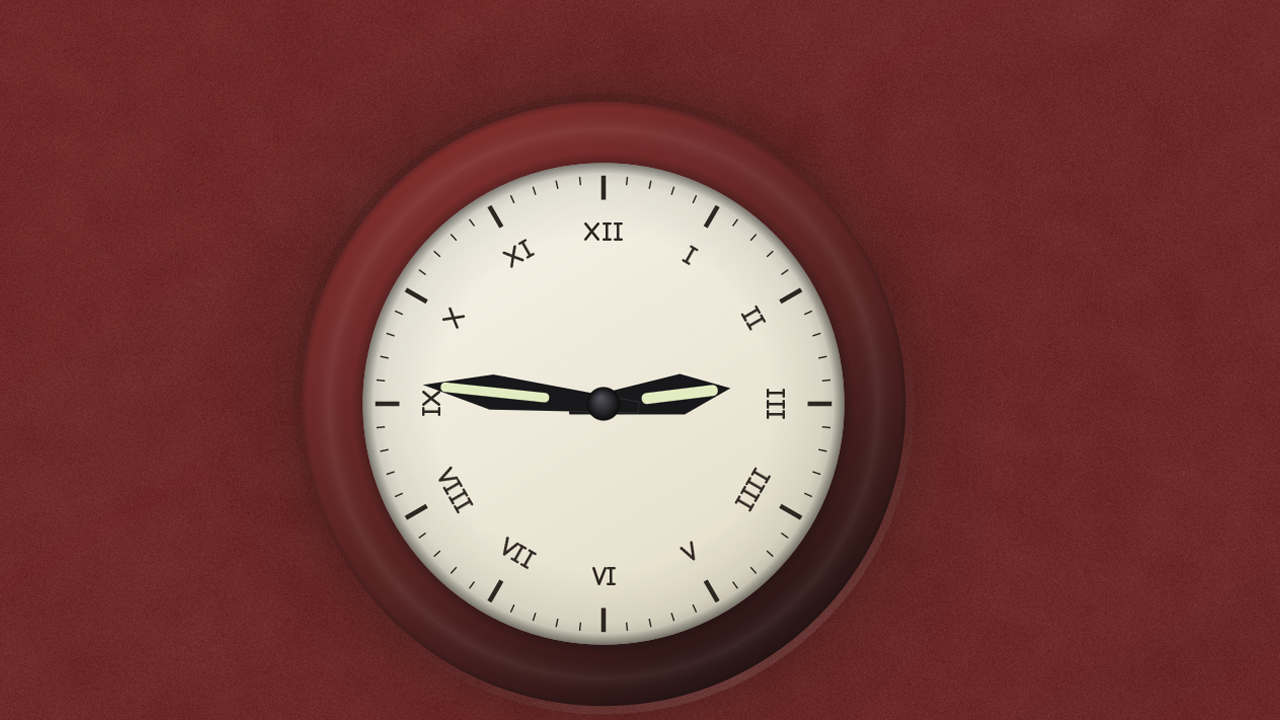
**2:46**
